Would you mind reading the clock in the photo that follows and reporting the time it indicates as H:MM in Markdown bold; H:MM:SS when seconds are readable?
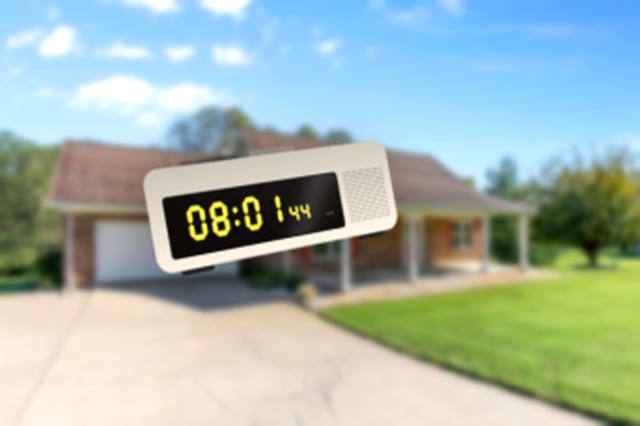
**8:01:44**
